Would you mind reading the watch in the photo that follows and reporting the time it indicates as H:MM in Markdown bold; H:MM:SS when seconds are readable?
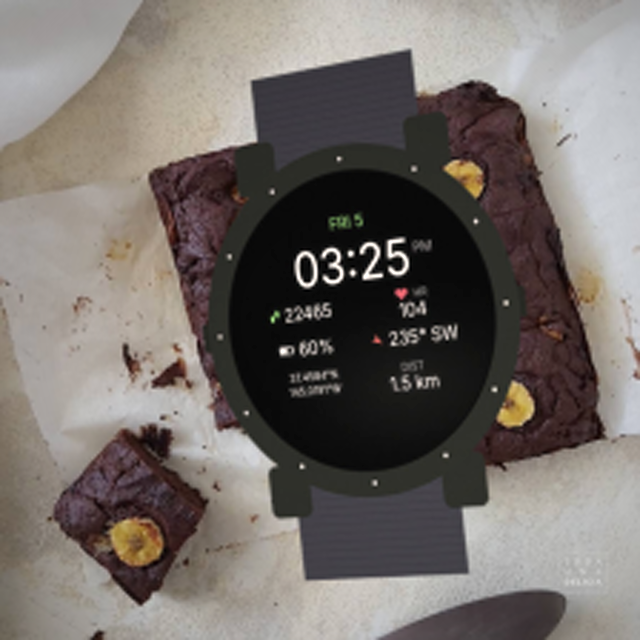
**3:25**
